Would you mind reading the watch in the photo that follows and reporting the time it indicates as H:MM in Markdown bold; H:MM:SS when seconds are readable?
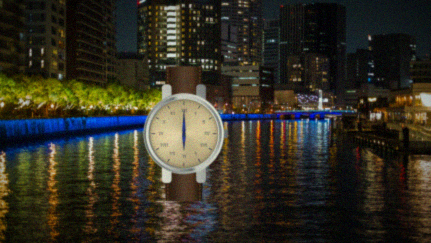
**6:00**
